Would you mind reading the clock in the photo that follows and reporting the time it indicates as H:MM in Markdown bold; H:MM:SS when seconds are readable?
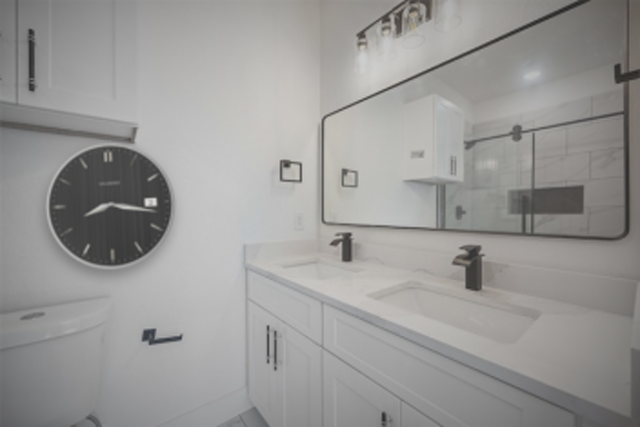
**8:17**
